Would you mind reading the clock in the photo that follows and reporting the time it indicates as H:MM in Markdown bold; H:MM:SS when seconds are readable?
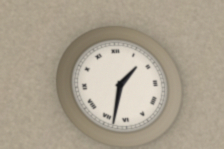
**1:33**
